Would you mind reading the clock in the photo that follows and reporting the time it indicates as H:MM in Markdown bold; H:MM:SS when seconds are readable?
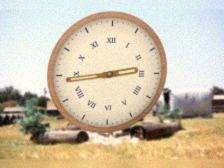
**2:44**
